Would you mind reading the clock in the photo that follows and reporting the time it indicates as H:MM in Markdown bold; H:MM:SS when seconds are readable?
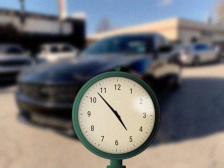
**4:53**
